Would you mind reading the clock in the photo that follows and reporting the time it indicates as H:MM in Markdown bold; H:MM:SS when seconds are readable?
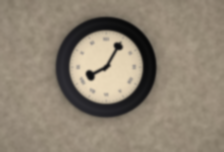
**8:05**
